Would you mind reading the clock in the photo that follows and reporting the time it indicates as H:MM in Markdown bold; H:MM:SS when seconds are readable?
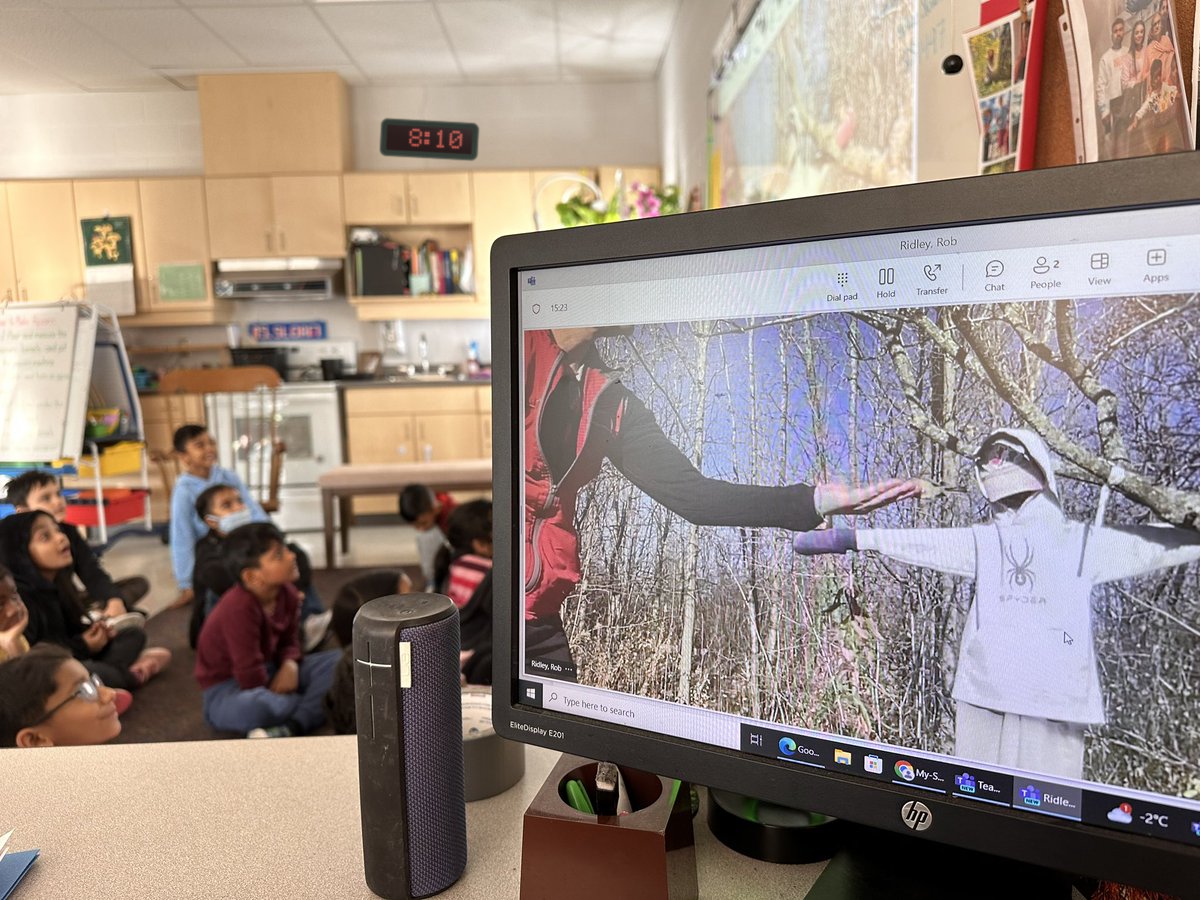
**8:10**
